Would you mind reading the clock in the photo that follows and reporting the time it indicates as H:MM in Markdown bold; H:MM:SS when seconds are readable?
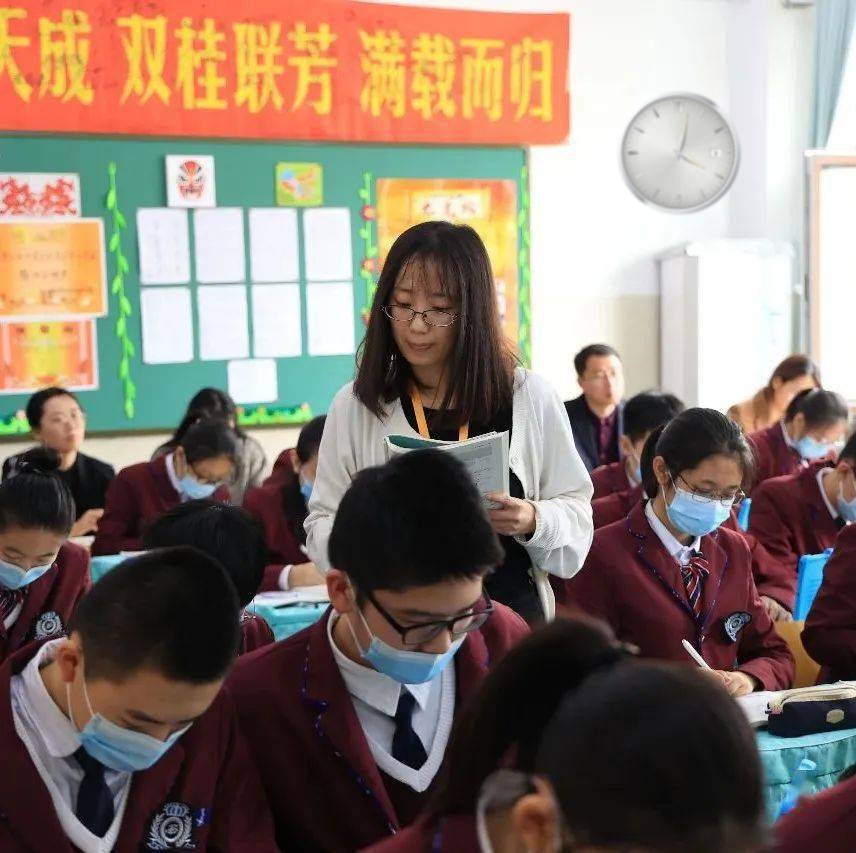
**4:02**
